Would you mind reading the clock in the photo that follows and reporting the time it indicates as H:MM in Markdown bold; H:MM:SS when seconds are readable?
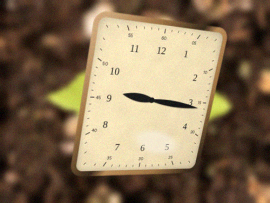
**9:16**
